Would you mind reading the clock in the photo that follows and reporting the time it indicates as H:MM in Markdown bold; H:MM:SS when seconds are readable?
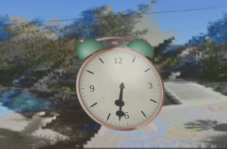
**6:32**
